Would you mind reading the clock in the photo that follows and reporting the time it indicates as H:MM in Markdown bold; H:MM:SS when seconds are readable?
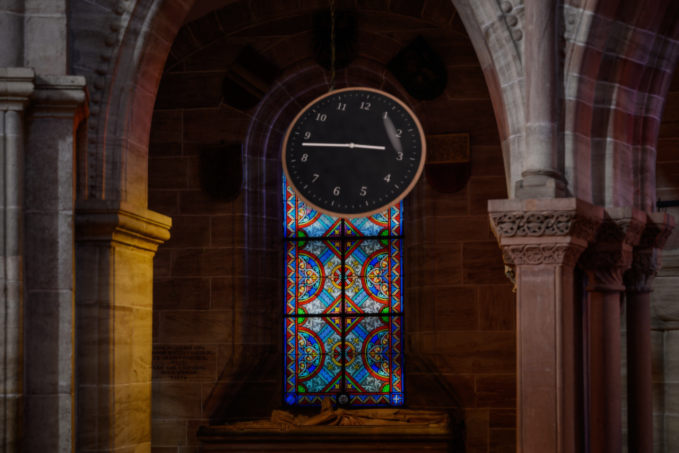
**2:43**
